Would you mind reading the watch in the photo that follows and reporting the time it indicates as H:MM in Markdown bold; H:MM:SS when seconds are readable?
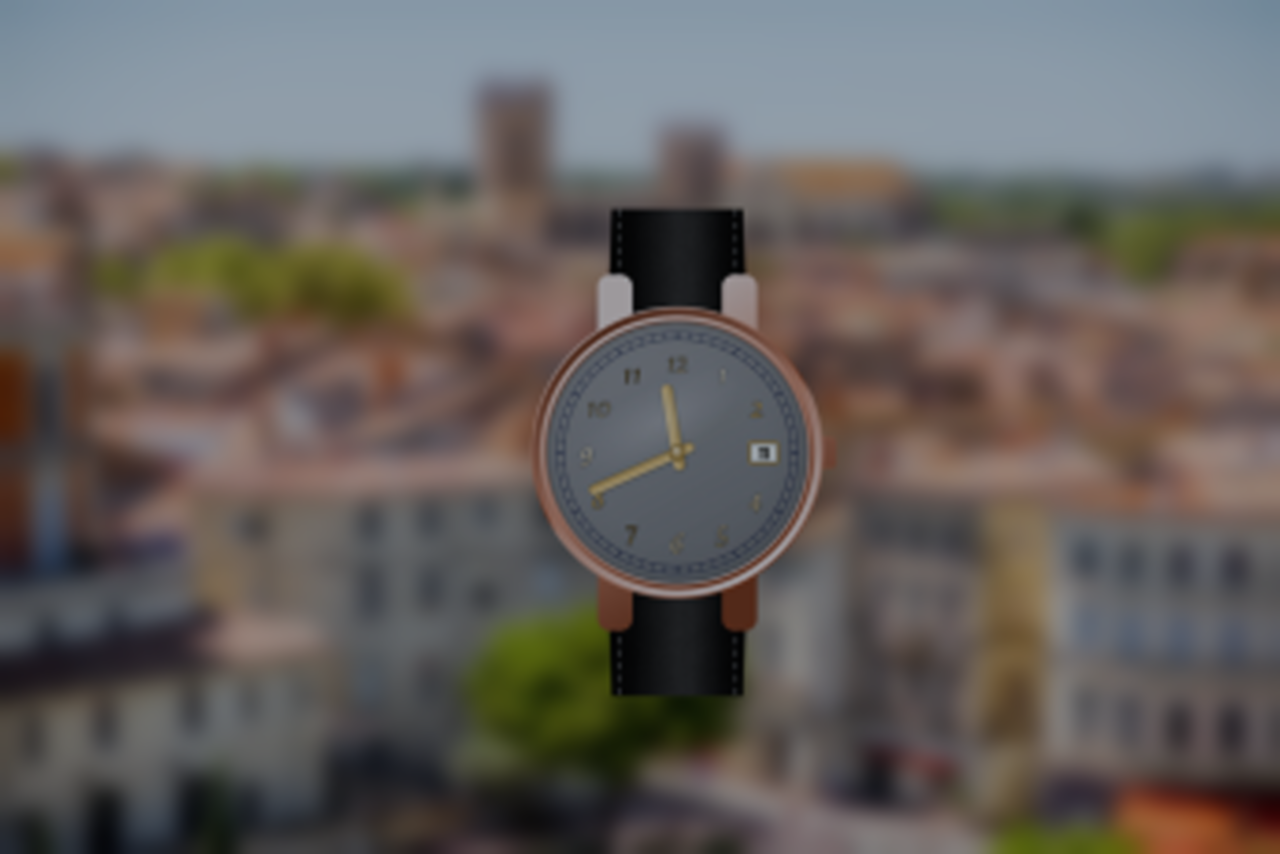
**11:41**
